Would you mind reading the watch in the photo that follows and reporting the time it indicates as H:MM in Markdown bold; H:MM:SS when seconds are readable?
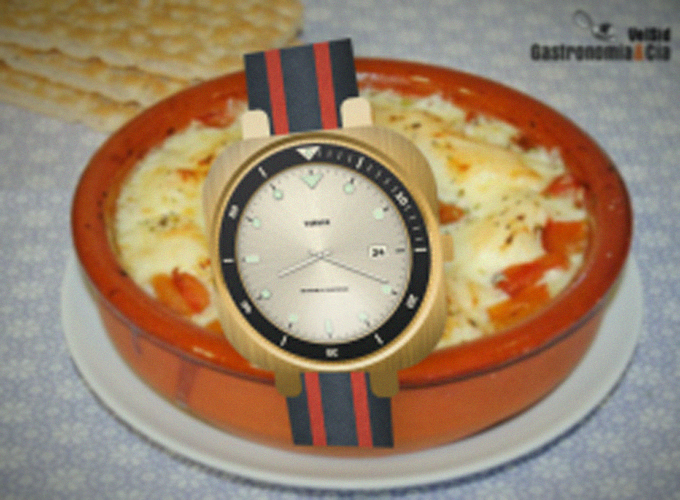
**8:19**
